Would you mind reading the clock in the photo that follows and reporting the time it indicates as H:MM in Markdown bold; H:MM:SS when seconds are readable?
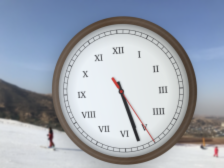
**5:27:25**
